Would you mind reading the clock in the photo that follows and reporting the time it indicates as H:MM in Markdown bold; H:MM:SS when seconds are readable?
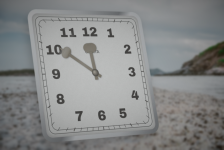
**11:51**
